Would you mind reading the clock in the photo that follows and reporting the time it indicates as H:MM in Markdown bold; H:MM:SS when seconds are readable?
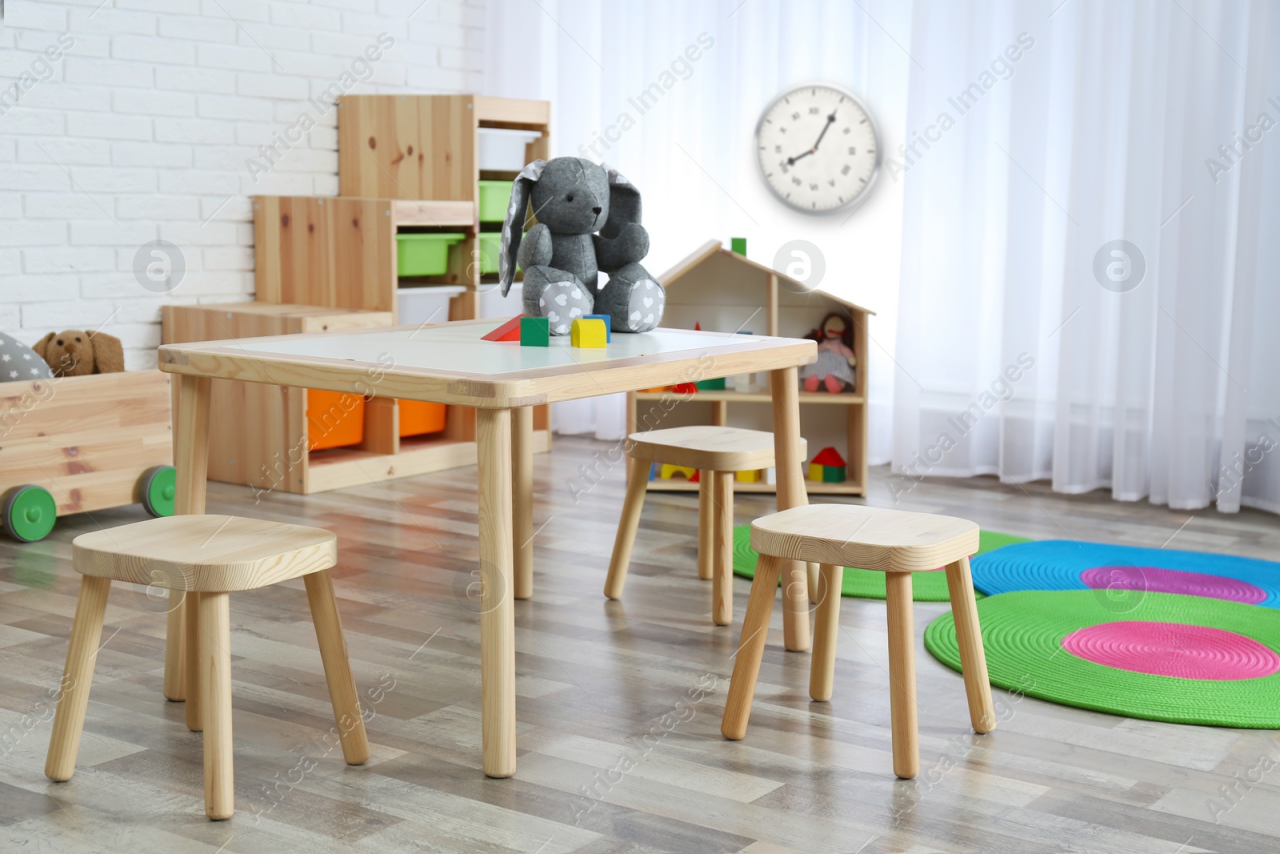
**8:05**
